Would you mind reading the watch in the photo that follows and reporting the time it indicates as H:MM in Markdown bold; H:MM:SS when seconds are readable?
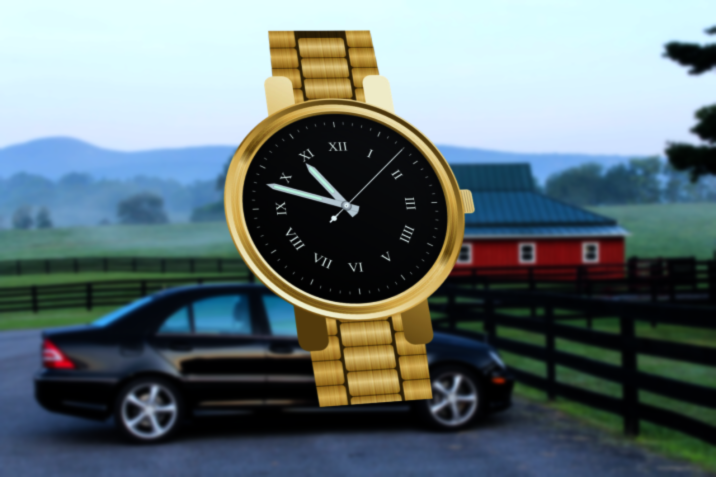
**10:48:08**
